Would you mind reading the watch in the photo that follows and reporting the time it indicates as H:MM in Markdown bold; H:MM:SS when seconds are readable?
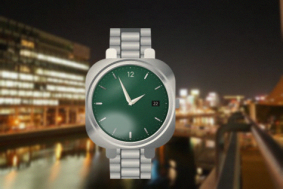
**1:56**
